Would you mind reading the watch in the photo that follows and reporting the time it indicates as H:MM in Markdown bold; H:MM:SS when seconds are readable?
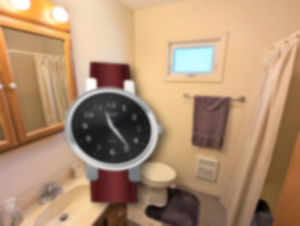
**11:24**
